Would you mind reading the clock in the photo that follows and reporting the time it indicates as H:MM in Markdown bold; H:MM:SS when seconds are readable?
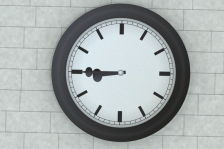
**8:45**
